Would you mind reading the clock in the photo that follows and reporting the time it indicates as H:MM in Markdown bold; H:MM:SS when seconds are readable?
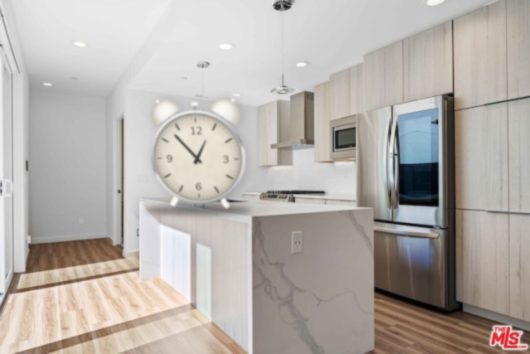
**12:53**
